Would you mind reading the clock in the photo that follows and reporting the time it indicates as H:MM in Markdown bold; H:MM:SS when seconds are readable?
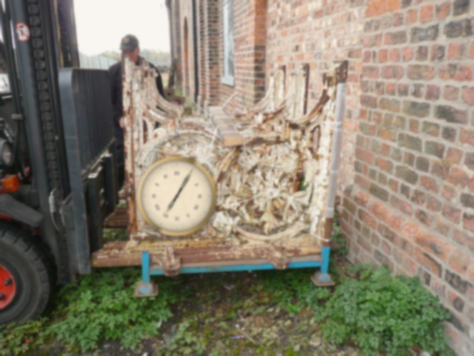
**7:05**
